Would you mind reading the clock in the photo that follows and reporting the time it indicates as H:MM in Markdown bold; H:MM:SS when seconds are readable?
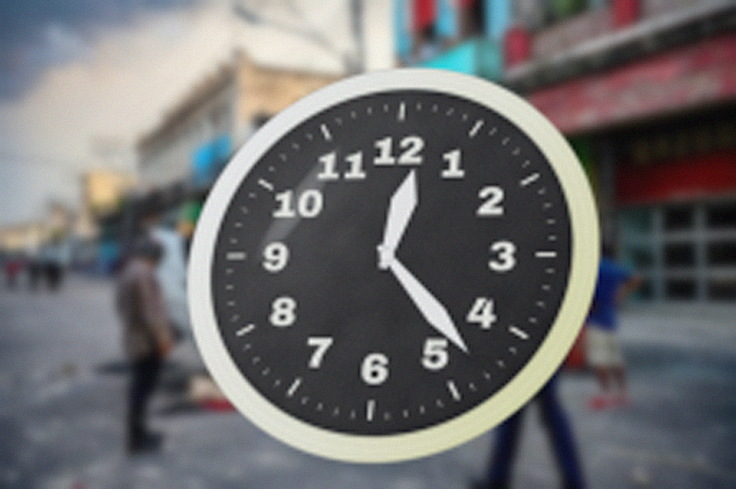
**12:23**
